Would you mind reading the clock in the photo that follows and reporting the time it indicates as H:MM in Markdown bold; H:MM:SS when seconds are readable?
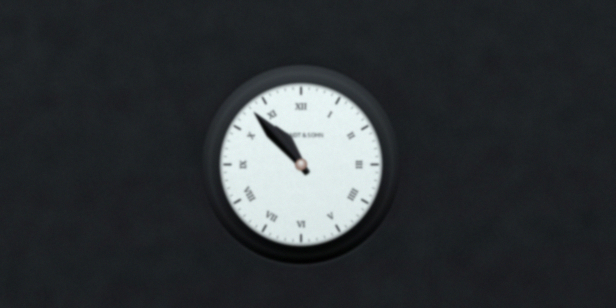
**10:53**
